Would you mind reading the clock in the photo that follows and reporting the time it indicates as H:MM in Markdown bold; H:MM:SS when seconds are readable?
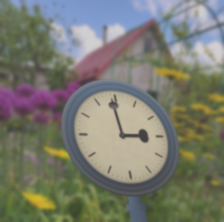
**2:59**
